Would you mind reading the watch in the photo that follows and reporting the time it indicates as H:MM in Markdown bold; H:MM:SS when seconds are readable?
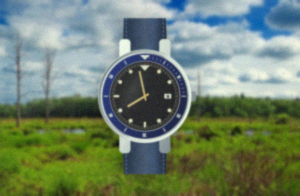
**7:58**
